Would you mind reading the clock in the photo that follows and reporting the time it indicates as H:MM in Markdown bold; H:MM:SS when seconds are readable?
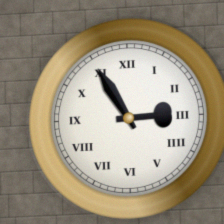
**2:55**
